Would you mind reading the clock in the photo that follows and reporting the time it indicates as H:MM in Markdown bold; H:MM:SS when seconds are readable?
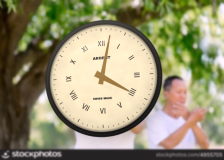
**4:02**
